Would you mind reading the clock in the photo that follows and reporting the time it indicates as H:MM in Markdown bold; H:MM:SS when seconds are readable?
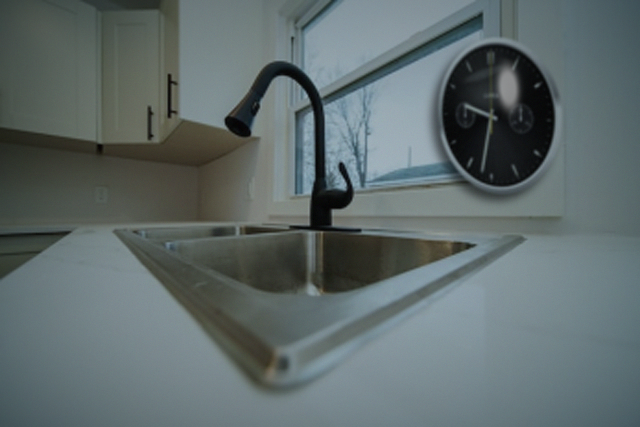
**9:32**
